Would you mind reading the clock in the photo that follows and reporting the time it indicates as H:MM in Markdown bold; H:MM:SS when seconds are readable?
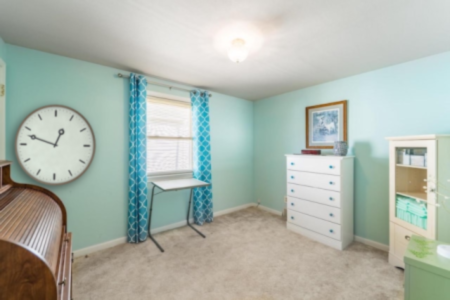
**12:48**
